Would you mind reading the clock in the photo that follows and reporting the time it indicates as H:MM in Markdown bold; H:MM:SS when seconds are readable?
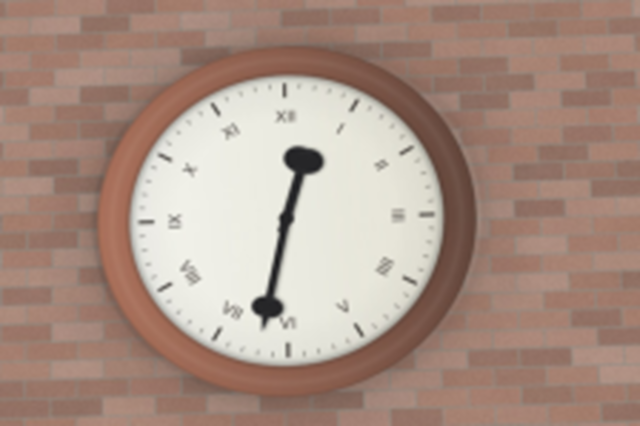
**12:32**
